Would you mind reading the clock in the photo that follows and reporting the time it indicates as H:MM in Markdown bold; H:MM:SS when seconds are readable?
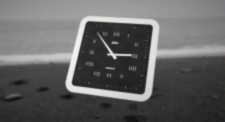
**2:53**
